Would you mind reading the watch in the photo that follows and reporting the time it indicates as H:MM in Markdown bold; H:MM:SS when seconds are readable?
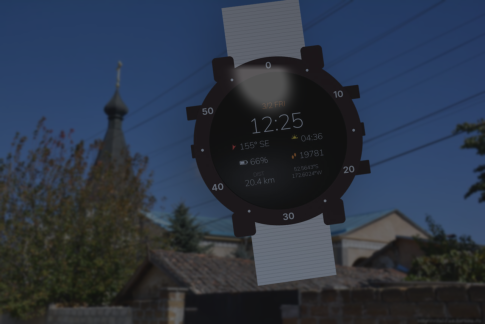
**12:25**
